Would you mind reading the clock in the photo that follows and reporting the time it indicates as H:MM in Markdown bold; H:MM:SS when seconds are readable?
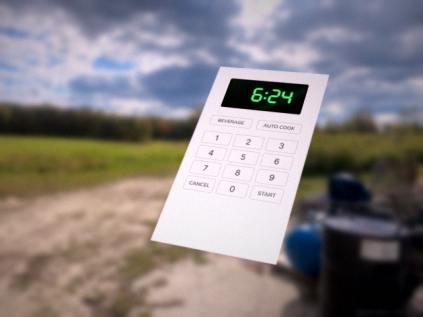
**6:24**
